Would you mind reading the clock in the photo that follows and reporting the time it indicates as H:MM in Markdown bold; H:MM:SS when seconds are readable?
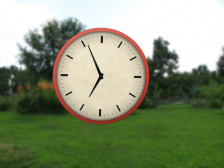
**6:56**
